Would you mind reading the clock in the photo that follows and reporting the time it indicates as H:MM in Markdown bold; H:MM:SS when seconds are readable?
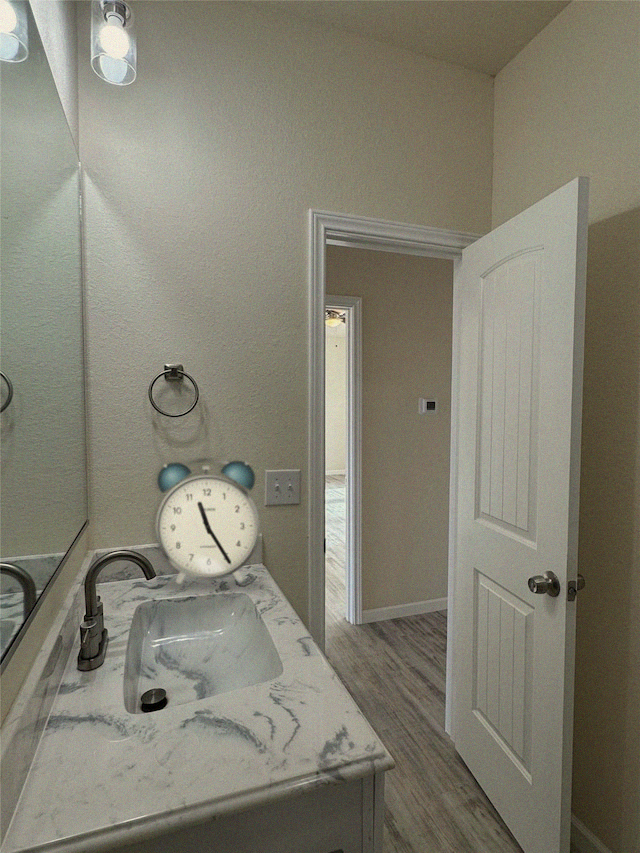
**11:25**
